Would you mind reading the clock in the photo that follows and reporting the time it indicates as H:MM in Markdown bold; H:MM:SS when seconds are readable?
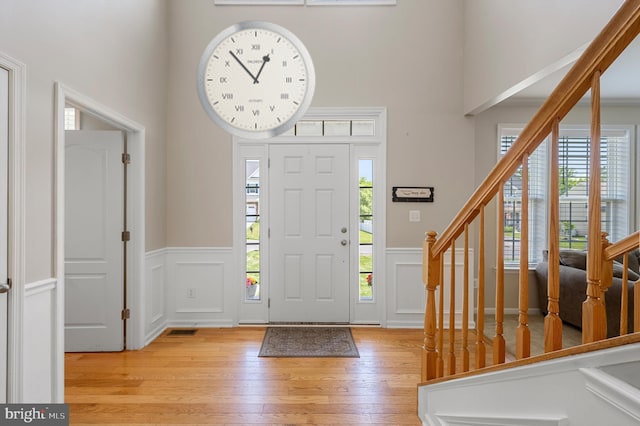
**12:53**
